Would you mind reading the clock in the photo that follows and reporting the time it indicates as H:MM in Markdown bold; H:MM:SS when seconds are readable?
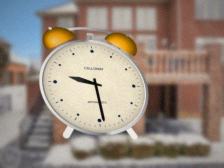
**9:29**
